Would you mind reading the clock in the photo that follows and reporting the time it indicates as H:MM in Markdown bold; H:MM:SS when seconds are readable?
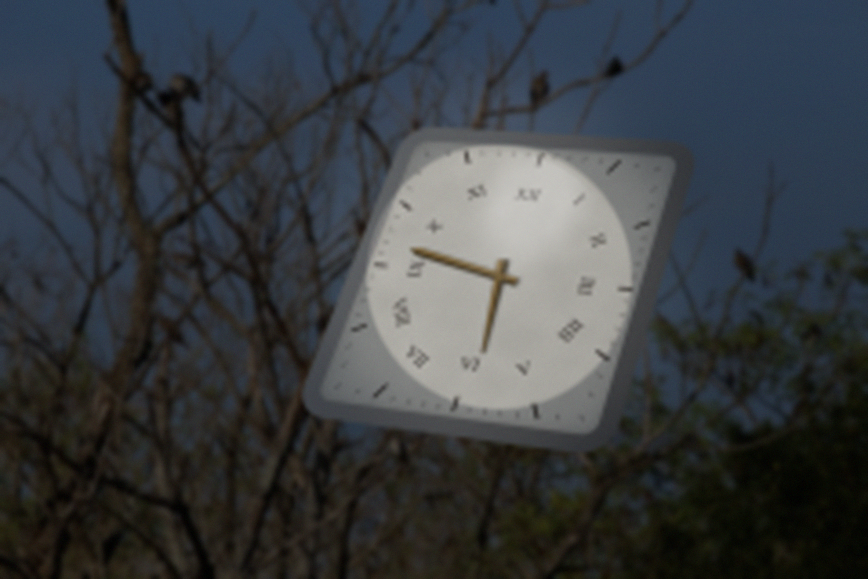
**5:47**
